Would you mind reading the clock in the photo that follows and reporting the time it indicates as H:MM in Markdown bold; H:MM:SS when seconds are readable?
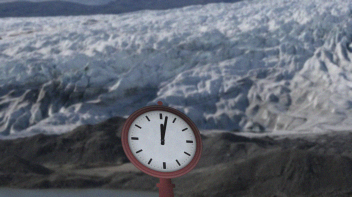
**12:02**
